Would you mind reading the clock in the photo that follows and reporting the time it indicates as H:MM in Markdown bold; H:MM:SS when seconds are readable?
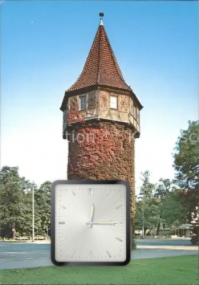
**12:15**
